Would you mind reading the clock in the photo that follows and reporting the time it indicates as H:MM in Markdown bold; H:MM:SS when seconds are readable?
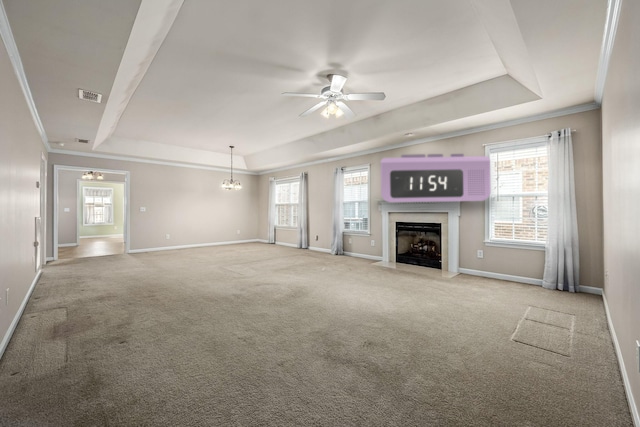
**11:54**
